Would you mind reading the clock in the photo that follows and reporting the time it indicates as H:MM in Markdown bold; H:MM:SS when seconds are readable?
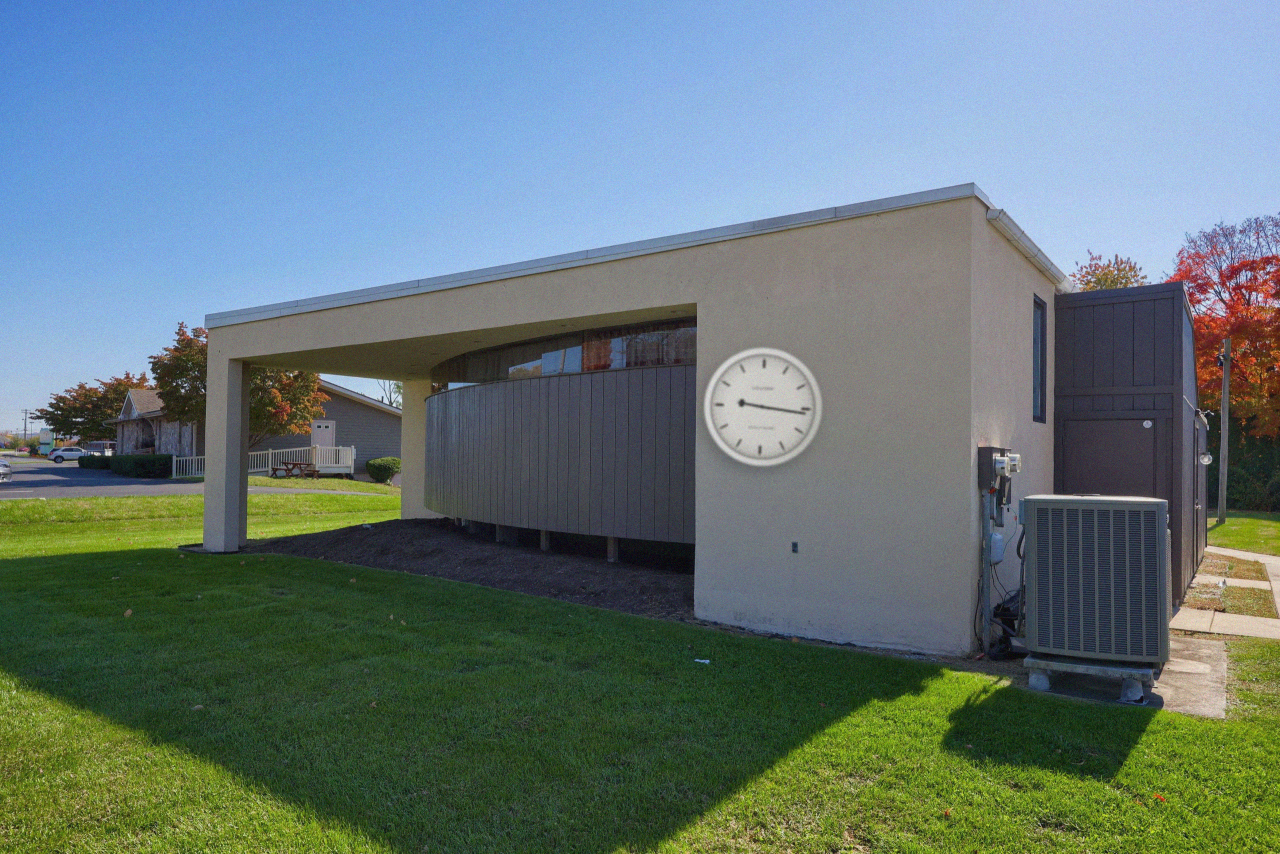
**9:16**
